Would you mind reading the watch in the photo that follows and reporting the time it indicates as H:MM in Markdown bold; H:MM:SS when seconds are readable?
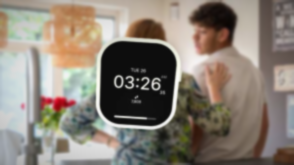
**3:26**
